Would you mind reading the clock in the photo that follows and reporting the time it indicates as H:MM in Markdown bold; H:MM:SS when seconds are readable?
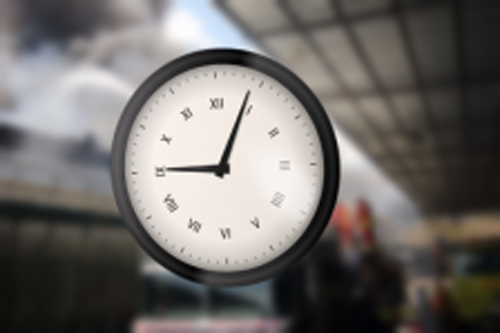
**9:04**
